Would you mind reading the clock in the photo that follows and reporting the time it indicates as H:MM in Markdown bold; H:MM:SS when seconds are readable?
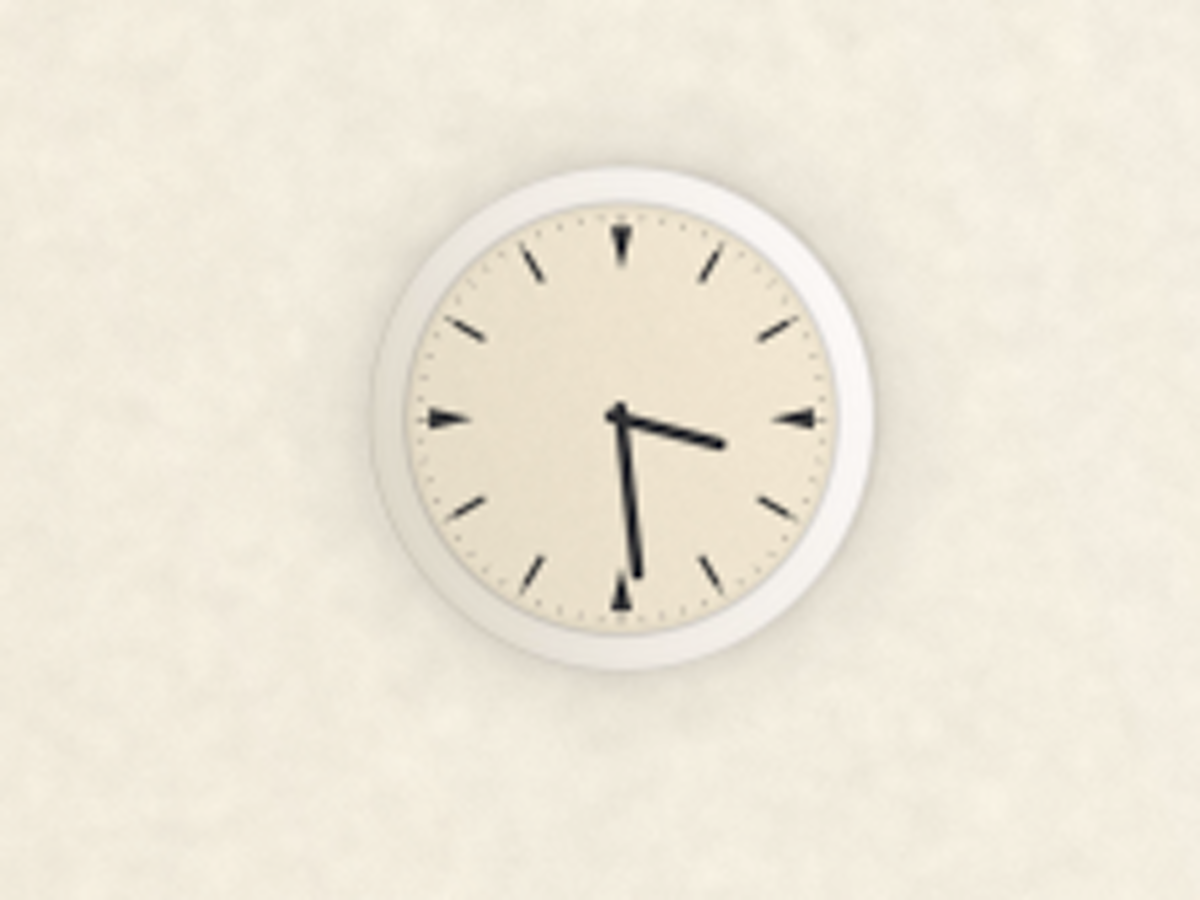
**3:29**
